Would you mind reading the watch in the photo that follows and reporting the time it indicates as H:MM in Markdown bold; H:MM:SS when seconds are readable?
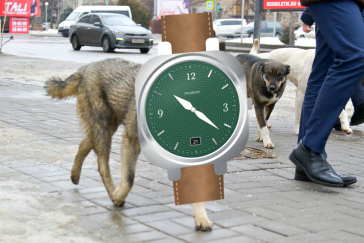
**10:22**
